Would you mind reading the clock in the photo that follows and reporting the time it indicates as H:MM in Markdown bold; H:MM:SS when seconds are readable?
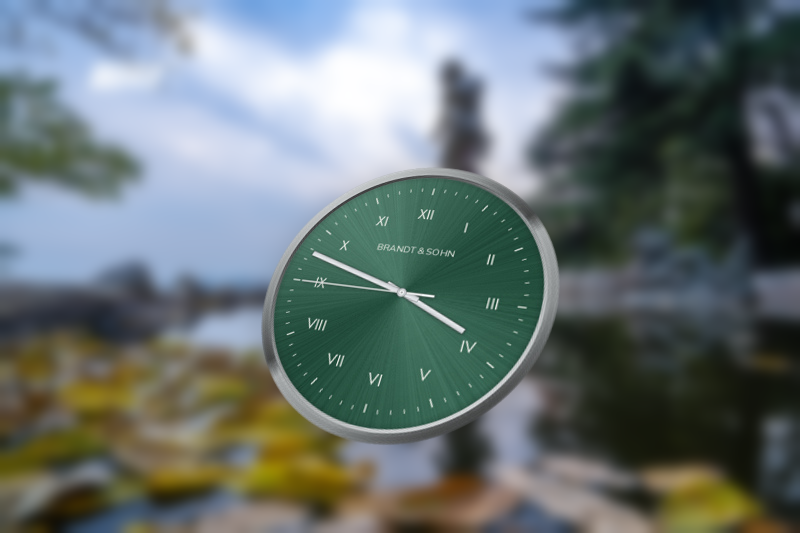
**3:47:45**
